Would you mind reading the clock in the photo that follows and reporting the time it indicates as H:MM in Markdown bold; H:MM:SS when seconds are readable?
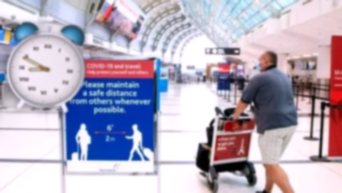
**8:49**
